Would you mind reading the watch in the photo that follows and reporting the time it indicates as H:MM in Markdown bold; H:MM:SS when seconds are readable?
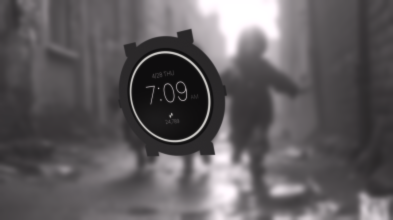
**7:09**
